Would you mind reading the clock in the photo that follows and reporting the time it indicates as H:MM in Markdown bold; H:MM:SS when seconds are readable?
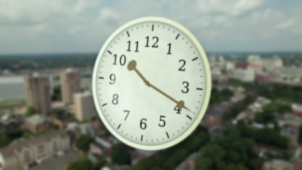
**10:19**
